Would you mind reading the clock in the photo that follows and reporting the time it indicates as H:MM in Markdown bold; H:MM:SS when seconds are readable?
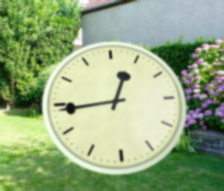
**12:44**
